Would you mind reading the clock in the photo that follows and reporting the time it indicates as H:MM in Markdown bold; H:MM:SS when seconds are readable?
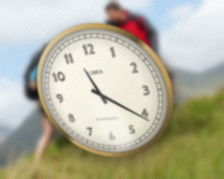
**11:21**
